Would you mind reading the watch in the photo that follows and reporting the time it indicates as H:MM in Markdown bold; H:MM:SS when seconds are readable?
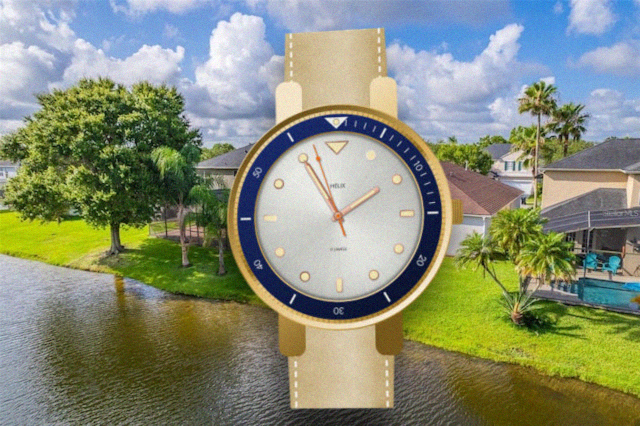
**1:54:57**
